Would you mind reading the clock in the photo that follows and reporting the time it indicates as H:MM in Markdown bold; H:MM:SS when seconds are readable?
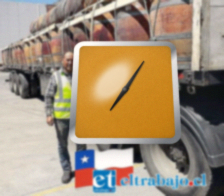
**7:05**
